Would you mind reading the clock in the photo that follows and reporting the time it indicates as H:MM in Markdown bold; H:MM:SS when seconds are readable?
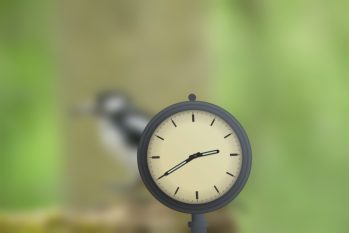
**2:40**
